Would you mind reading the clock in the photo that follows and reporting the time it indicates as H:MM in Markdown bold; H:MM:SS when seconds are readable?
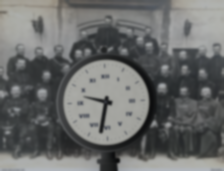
**9:32**
